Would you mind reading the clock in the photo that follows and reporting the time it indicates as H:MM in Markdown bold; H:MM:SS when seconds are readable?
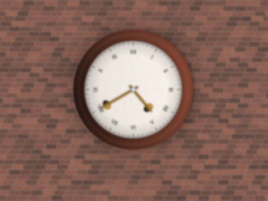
**4:40**
